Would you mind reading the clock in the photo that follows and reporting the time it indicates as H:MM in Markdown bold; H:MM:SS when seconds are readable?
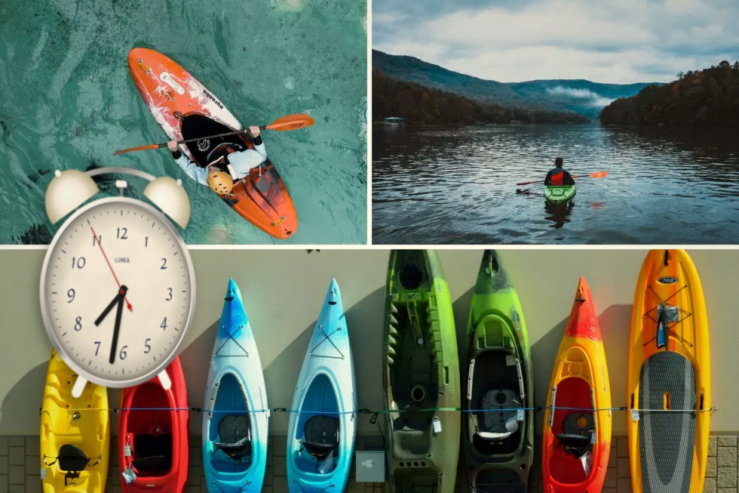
**7:31:55**
